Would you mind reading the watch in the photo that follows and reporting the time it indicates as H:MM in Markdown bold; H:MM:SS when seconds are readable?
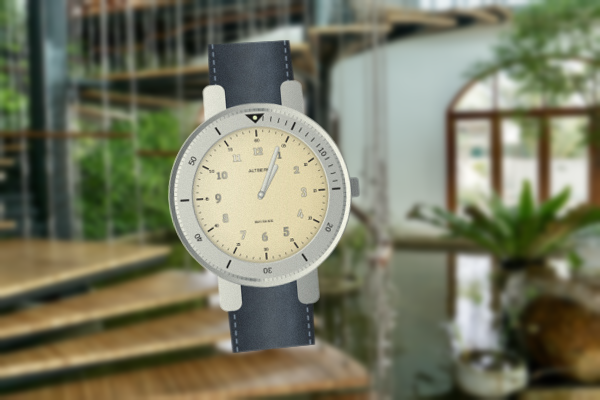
**1:04**
